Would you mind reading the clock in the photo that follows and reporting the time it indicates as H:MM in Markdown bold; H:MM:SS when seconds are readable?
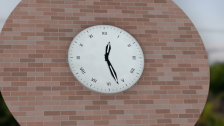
**12:27**
